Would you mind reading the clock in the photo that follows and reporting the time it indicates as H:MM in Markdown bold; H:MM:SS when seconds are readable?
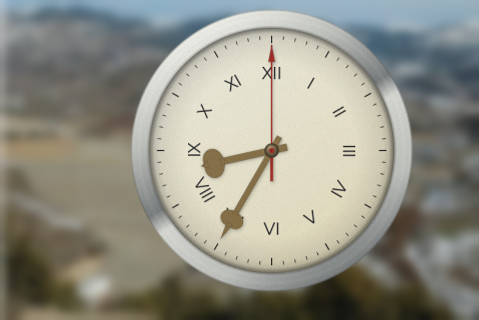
**8:35:00**
